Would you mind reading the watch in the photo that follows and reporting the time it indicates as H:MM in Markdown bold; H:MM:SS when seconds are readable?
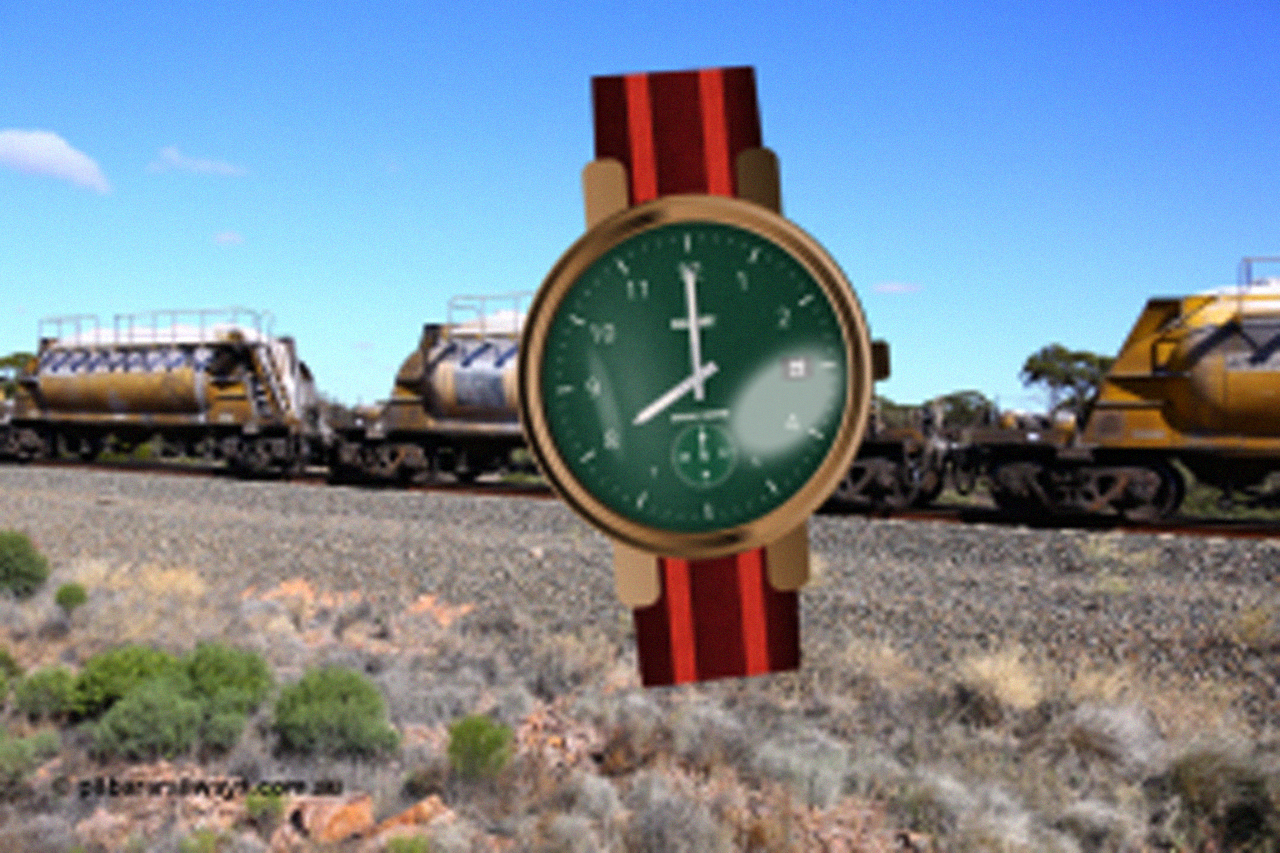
**8:00**
